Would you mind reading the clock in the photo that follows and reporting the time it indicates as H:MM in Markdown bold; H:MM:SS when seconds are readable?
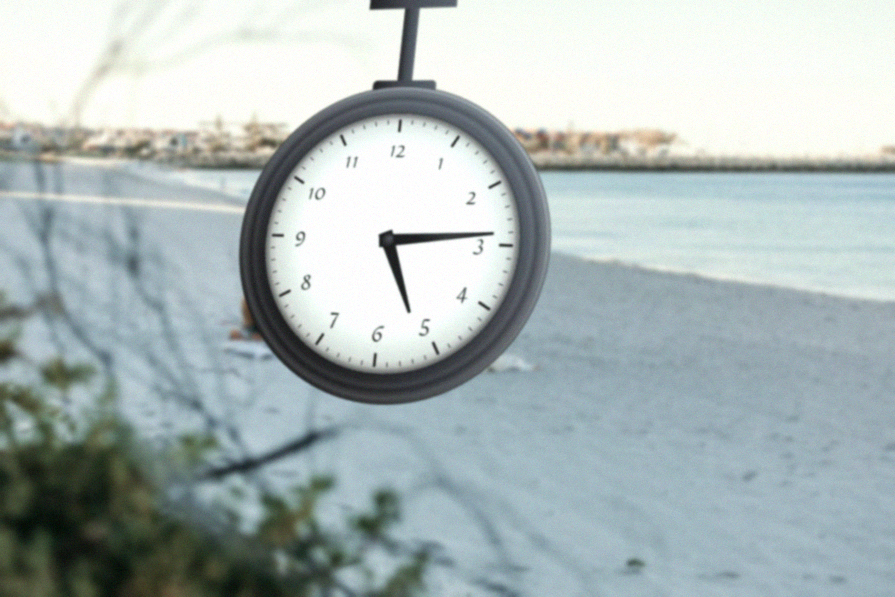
**5:14**
